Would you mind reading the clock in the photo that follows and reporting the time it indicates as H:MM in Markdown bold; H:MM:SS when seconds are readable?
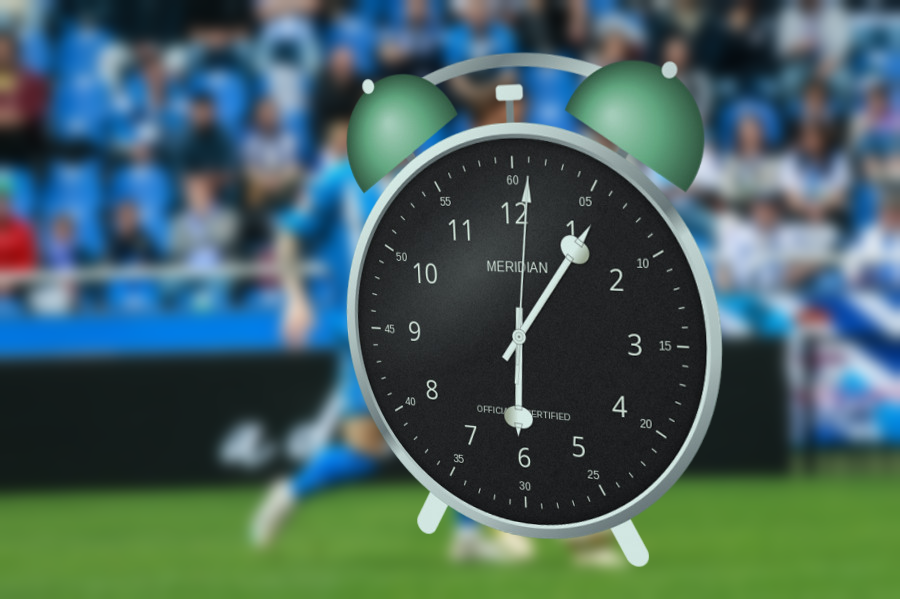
**6:06:01**
